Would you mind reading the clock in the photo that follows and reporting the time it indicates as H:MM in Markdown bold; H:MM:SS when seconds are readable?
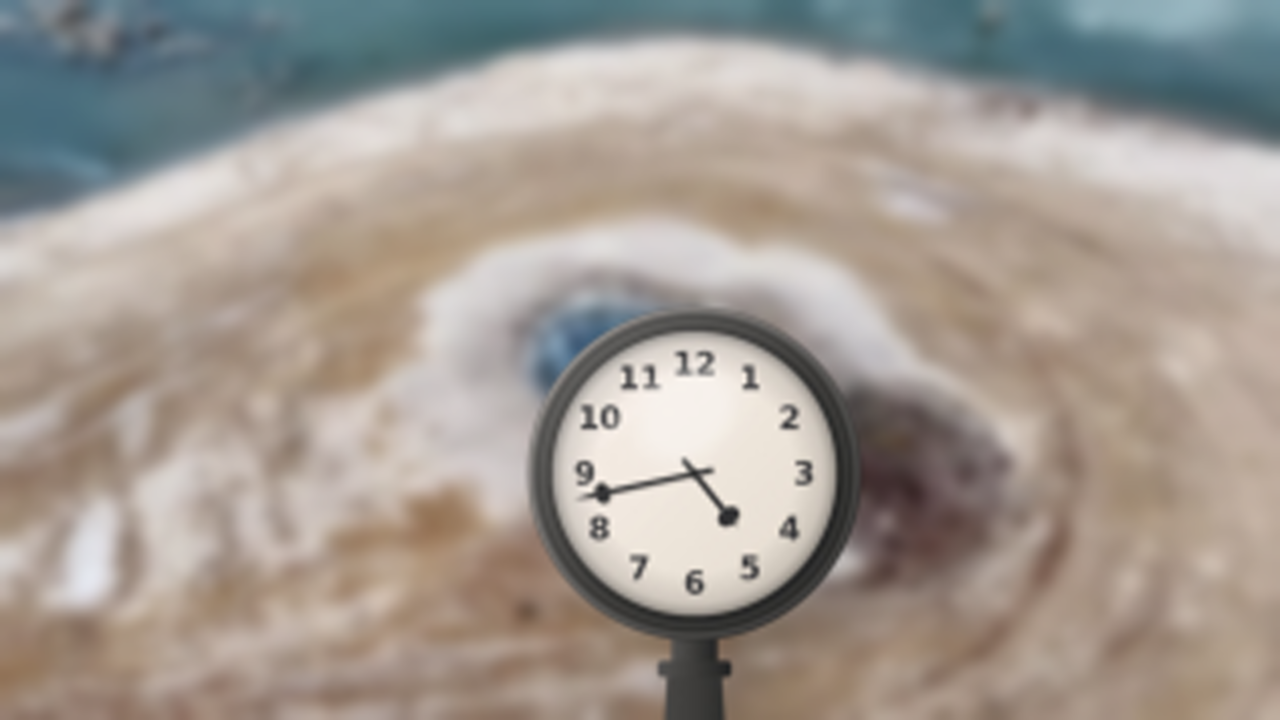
**4:43**
